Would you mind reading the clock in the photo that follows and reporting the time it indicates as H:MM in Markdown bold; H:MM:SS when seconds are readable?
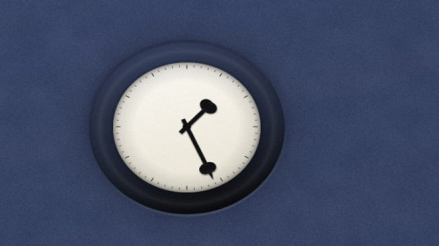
**1:26**
